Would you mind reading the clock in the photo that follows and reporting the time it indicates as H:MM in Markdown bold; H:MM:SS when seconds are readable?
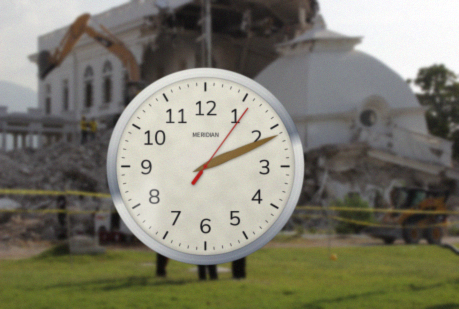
**2:11:06**
